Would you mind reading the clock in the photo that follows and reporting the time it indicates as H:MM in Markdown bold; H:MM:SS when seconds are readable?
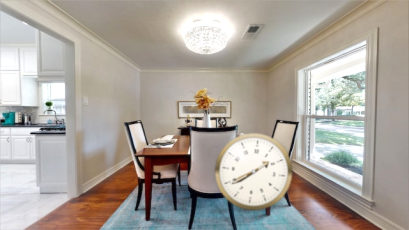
**1:39**
